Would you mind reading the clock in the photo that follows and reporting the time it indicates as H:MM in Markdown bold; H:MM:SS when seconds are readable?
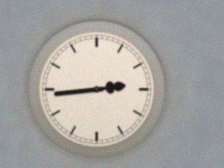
**2:44**
